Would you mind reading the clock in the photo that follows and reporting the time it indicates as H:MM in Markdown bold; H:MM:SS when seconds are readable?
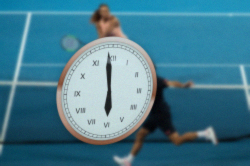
**5:59**
